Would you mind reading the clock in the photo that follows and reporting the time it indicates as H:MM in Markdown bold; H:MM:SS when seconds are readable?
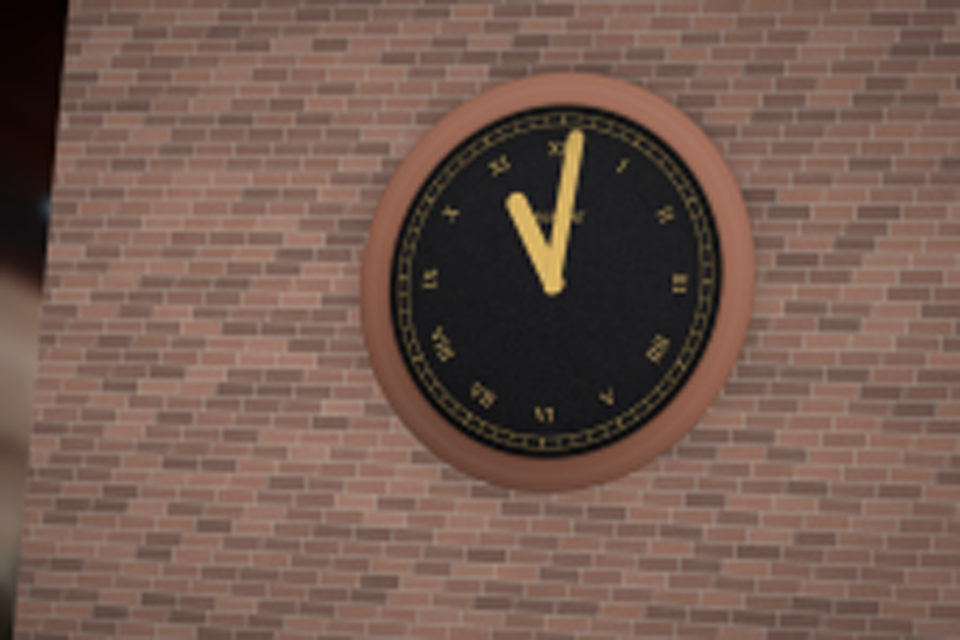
**11:01**
